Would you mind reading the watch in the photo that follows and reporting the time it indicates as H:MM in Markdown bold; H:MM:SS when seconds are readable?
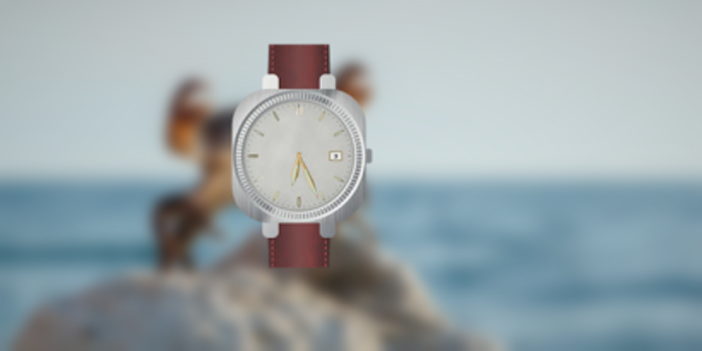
**6:26**
